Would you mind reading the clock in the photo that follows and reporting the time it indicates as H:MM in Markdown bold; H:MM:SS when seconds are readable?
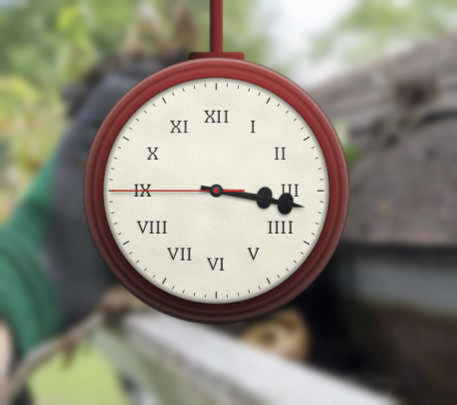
**3:16:45**
